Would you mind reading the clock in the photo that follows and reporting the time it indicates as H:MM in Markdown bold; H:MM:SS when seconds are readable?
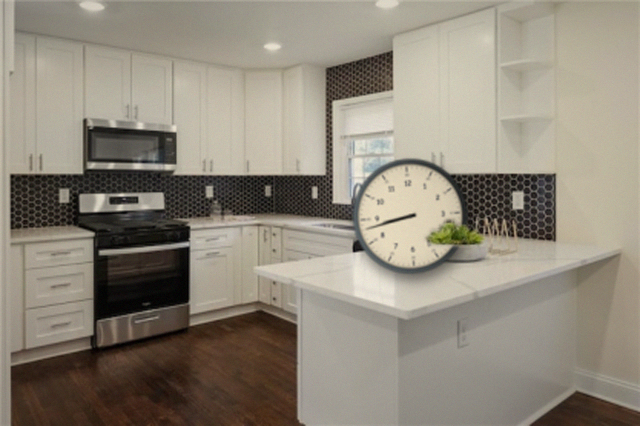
**8:43**
